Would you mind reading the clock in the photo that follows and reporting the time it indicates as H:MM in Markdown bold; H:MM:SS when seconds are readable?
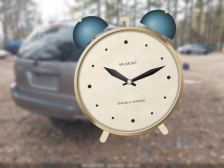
**10:12**
